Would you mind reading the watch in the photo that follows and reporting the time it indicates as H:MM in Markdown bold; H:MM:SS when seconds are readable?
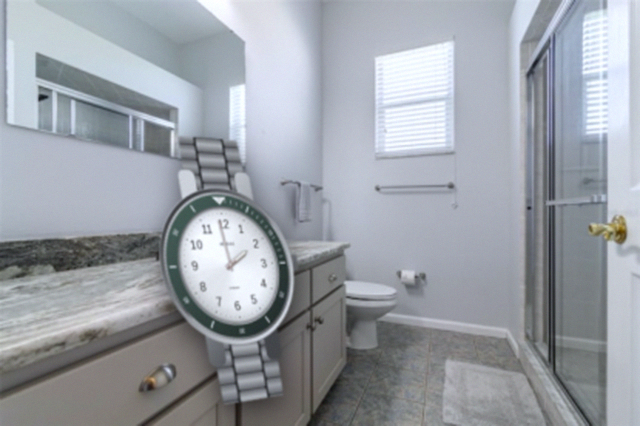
**1:59**
